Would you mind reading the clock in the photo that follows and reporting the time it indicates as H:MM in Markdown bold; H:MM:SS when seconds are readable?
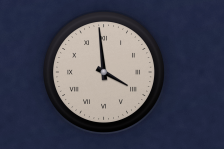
**3:59**
